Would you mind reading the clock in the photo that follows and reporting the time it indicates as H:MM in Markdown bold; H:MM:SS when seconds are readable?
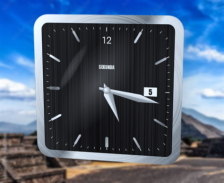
**5:17**
